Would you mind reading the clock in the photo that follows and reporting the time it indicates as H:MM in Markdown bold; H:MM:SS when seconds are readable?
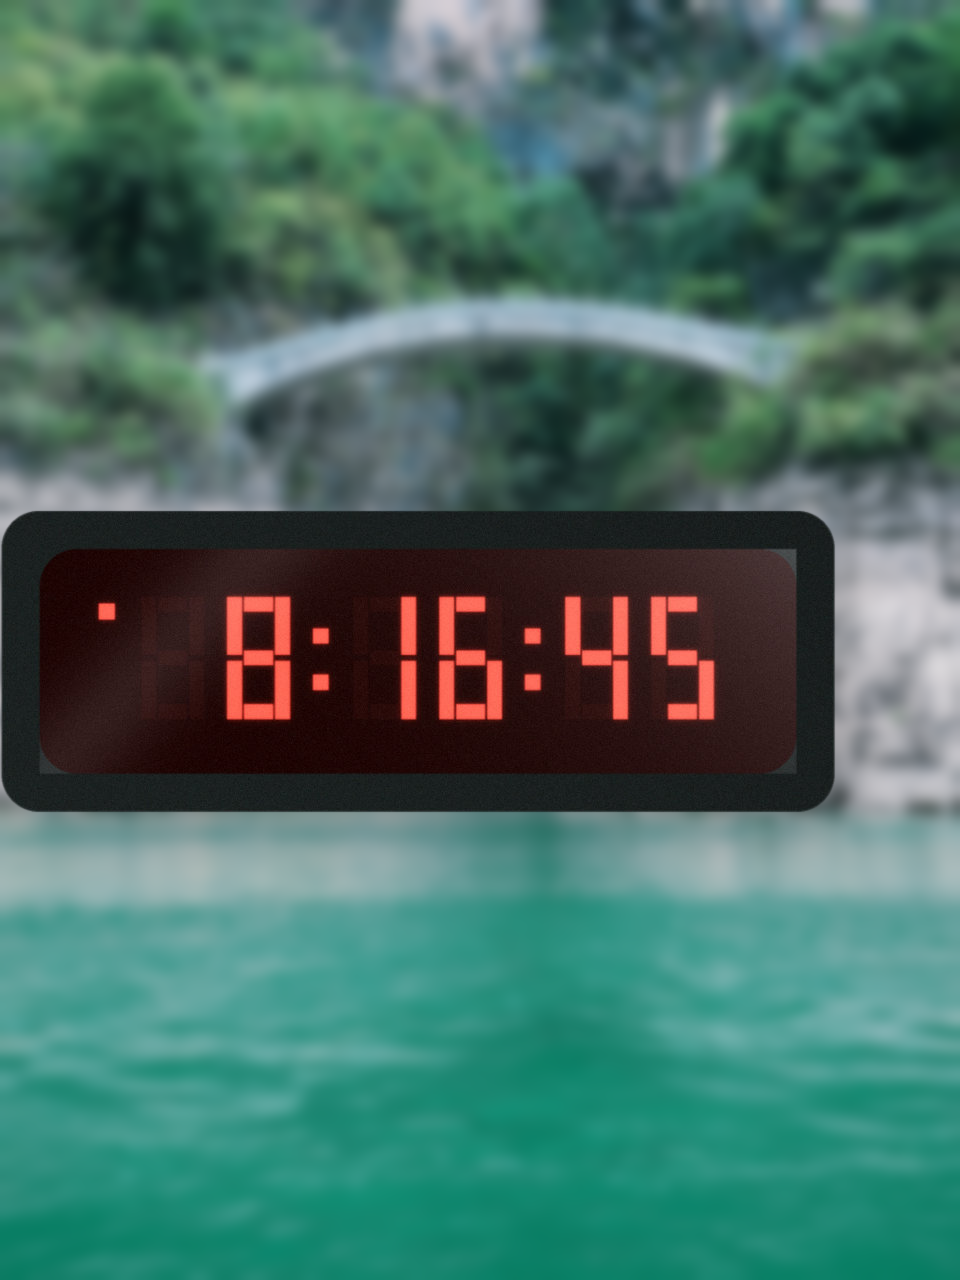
**8:16:45**
